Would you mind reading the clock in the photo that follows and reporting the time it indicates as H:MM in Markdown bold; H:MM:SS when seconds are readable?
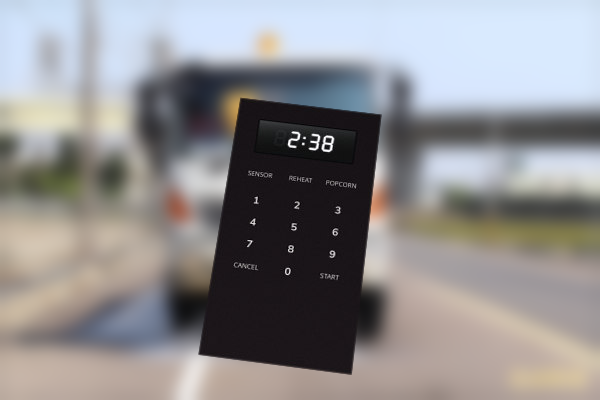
**2:38**
